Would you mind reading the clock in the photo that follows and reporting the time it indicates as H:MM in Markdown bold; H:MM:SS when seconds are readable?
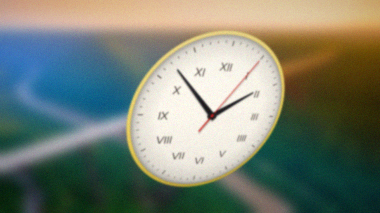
**1:52:05**
